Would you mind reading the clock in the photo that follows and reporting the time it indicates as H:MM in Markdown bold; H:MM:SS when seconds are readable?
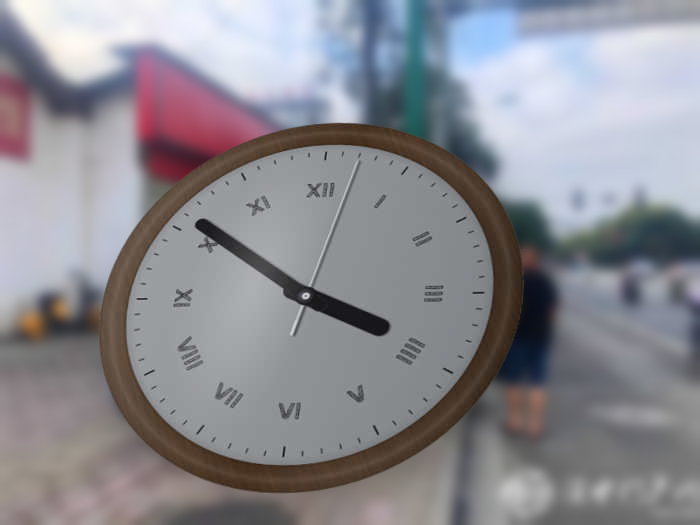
**3:51:02**
